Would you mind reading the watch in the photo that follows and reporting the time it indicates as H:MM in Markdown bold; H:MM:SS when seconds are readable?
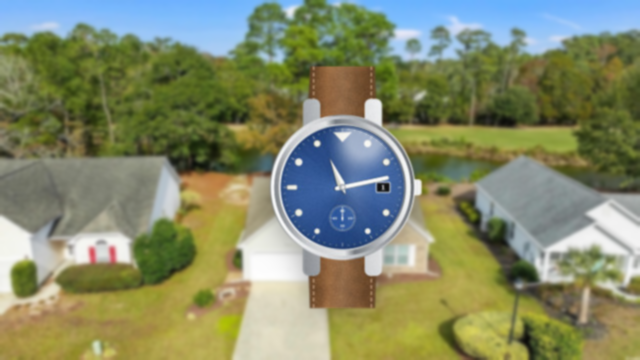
**11:13**
